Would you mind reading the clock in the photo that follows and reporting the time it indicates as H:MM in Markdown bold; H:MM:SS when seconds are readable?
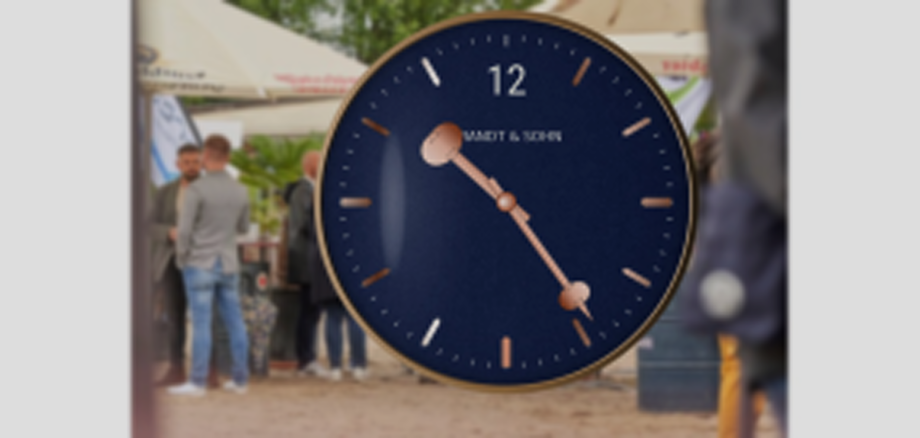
**10:24**
